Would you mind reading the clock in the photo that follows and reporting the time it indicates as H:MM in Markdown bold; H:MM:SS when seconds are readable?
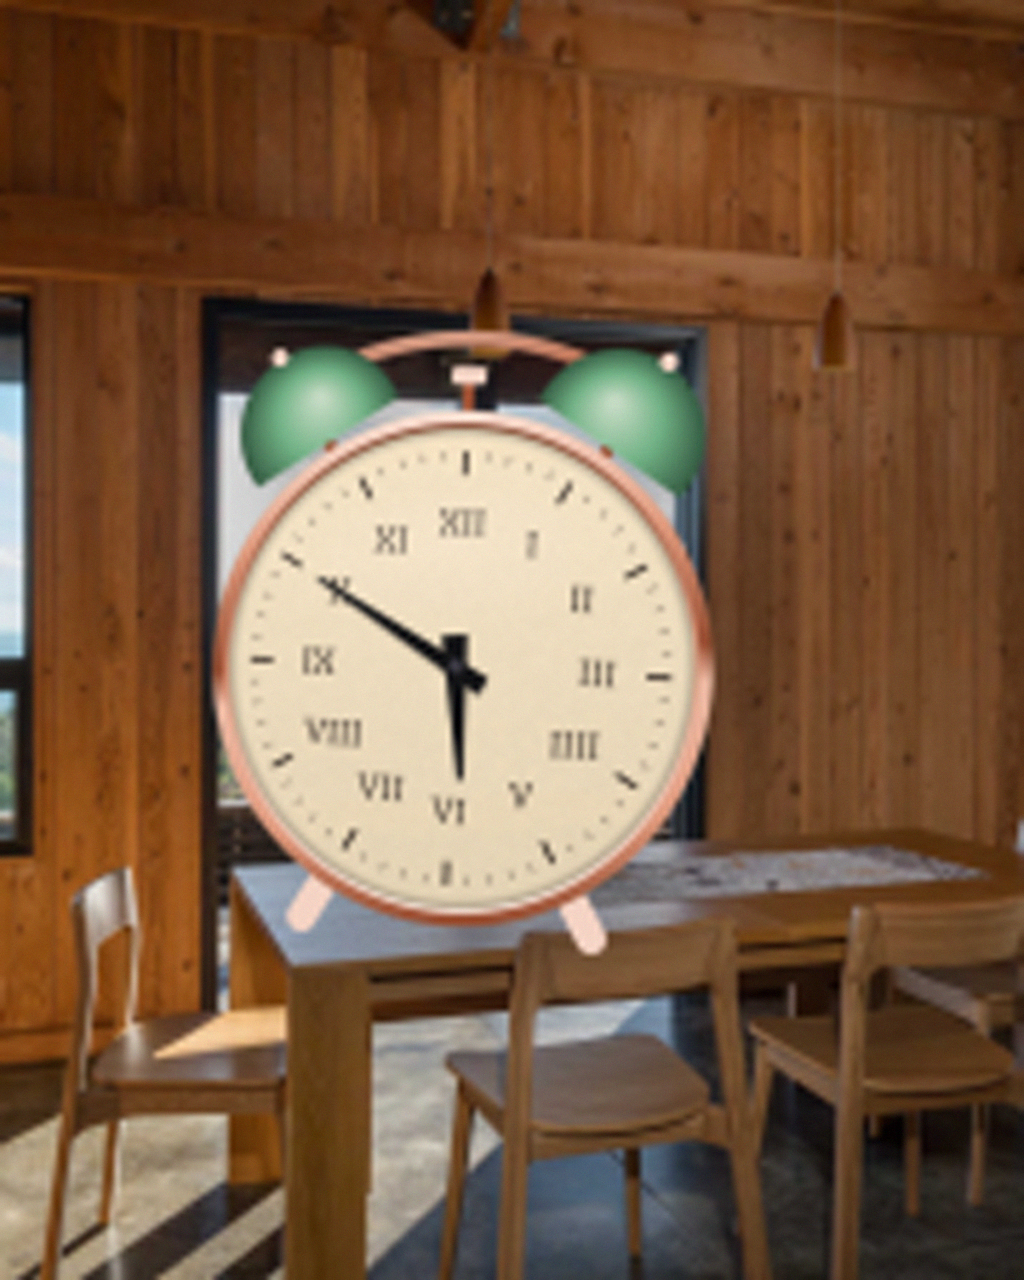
**5:50**
